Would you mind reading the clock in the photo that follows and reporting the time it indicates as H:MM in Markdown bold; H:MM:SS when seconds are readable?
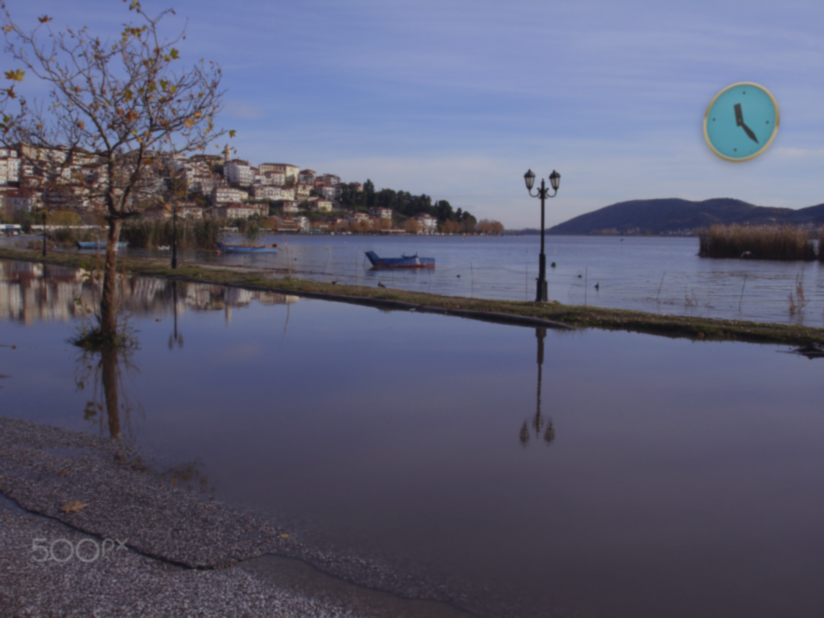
**11:22**
